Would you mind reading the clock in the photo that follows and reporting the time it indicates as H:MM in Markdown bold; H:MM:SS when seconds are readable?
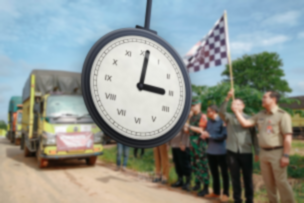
**3:01**
